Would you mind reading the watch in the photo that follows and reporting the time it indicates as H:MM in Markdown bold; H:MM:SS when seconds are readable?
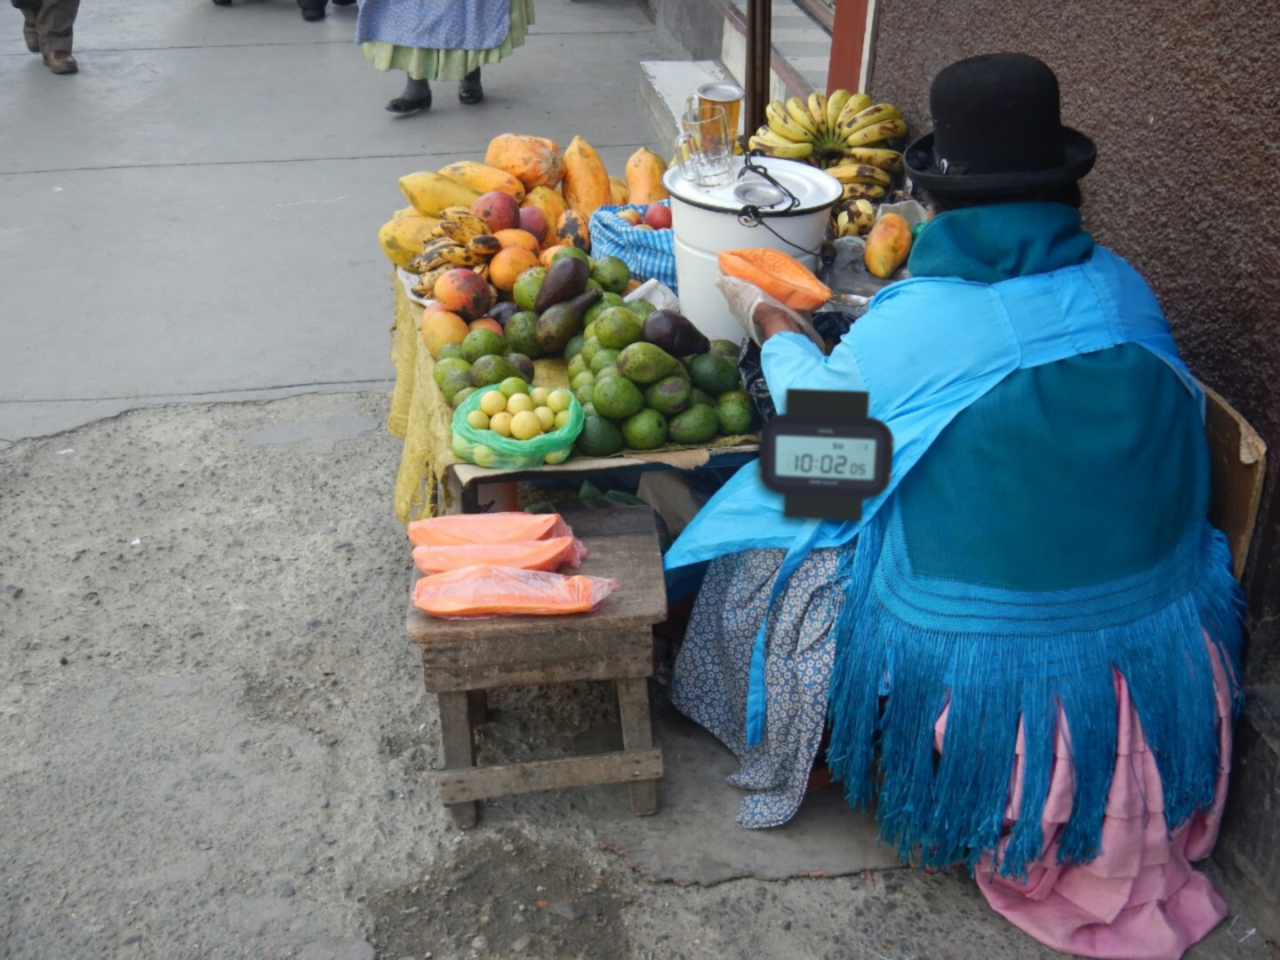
**10:02**
